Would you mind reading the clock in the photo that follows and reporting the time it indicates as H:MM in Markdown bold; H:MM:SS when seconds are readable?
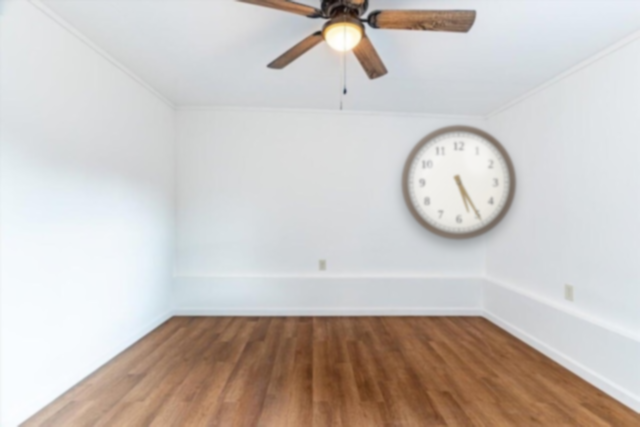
**5:25**
